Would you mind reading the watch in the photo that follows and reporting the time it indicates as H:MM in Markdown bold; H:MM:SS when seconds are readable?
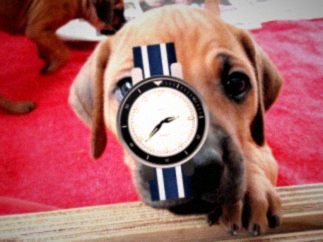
**2:38**
